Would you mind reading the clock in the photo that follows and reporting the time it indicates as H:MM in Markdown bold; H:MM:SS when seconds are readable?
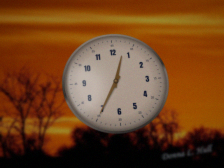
**12:35**
